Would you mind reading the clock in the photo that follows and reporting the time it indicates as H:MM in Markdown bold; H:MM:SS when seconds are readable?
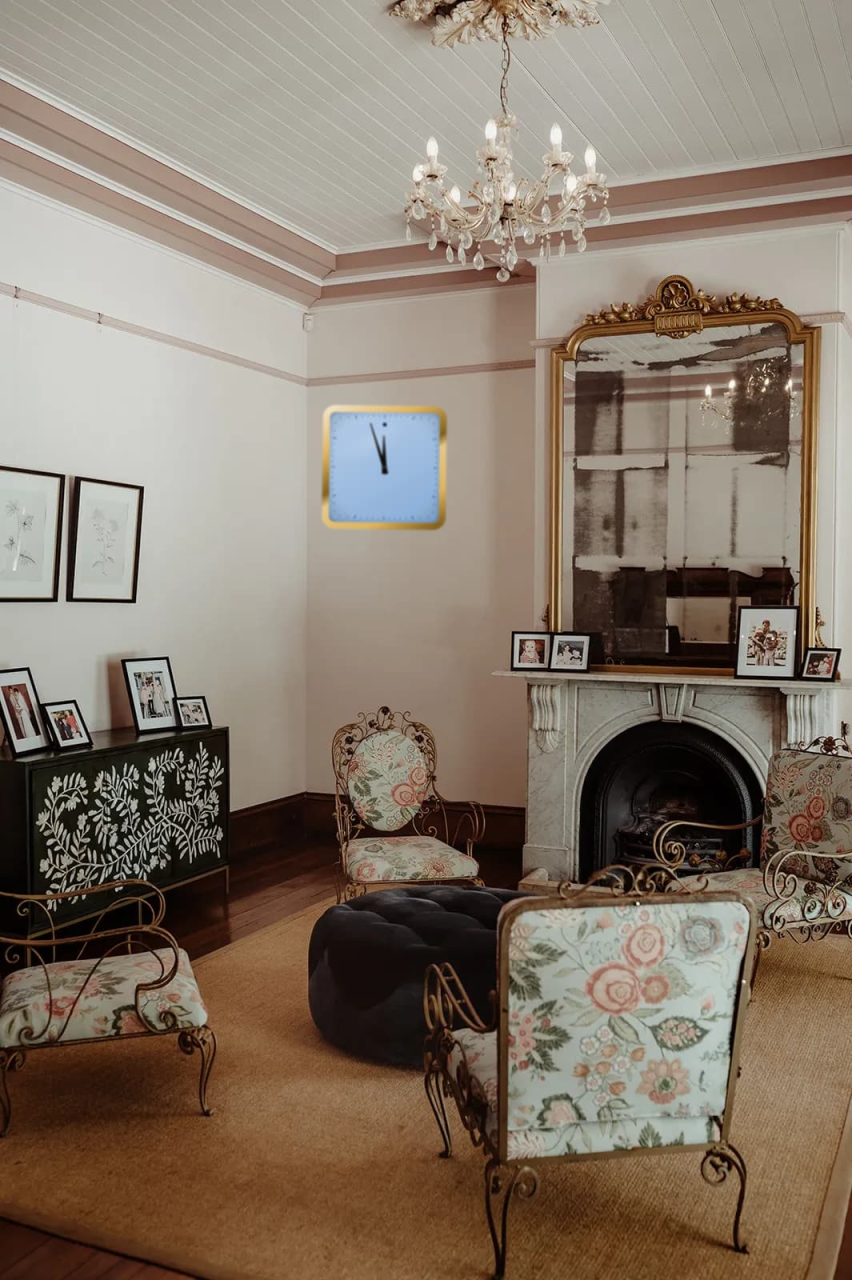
**11:57**
